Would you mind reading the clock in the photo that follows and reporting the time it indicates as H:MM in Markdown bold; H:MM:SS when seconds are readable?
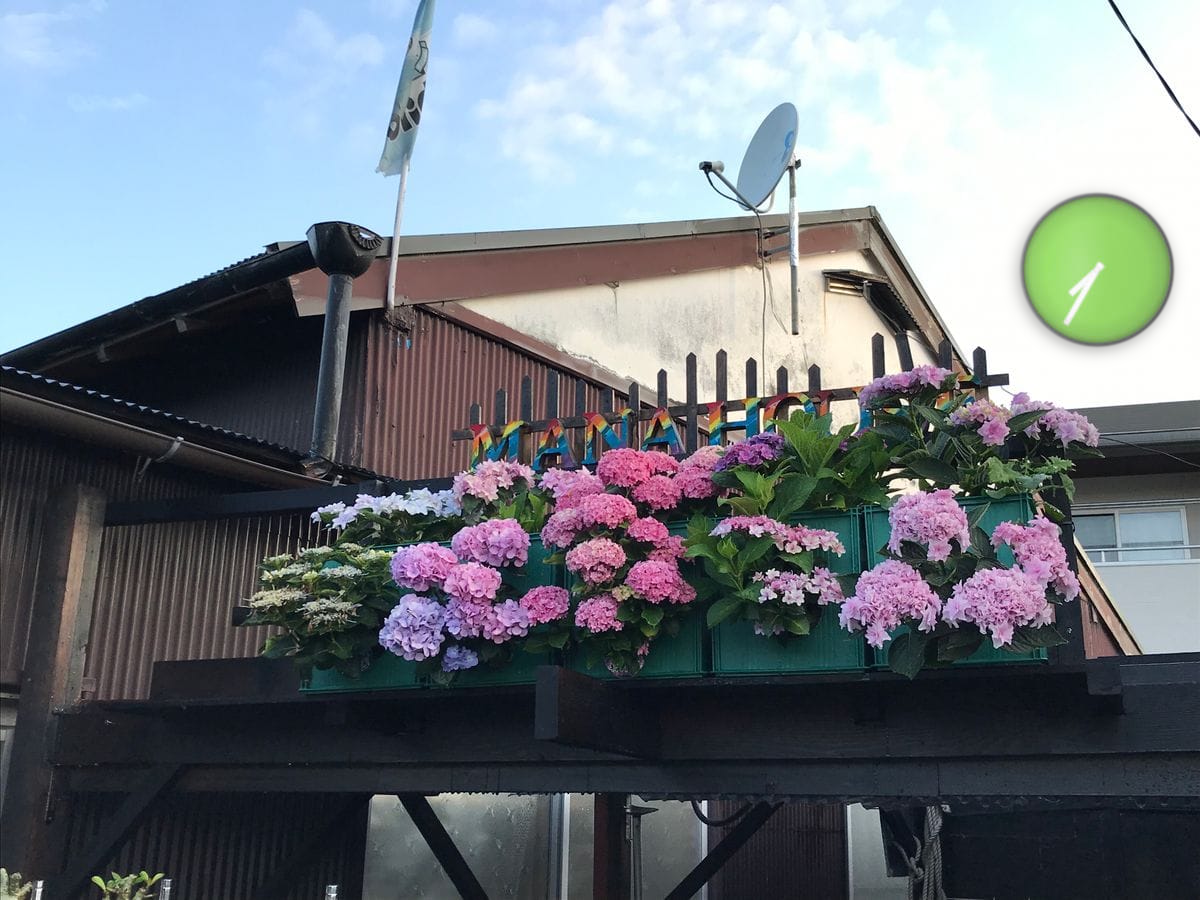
**7:35**
